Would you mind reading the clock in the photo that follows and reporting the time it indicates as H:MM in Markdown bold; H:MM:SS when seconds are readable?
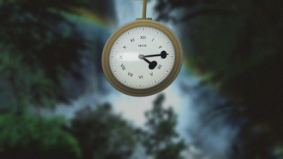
**4:14**
